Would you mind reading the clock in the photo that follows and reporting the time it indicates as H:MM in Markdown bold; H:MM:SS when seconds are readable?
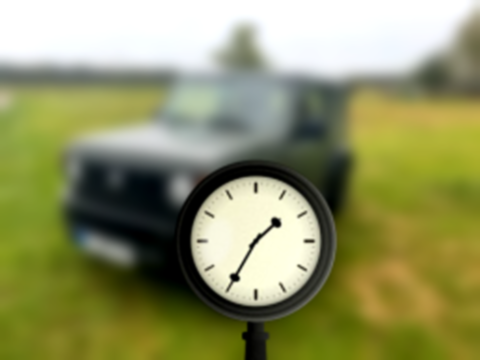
**1:35**
